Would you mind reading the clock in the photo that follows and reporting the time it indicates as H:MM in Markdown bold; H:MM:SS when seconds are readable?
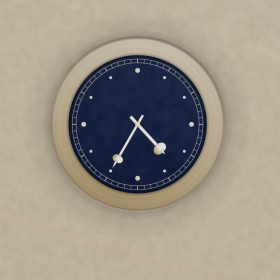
**4:35**
